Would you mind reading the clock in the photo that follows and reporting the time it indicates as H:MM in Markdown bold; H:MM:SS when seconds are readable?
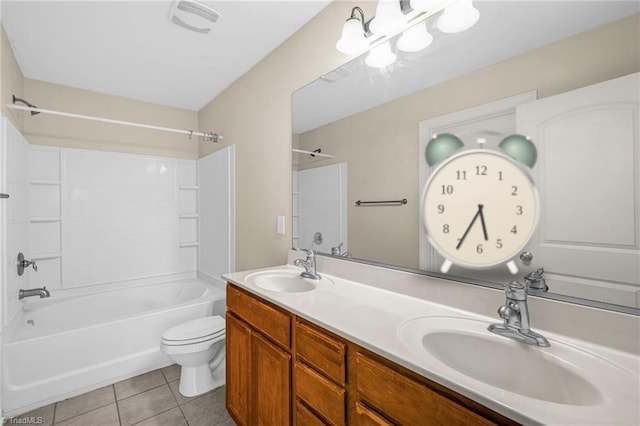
**5:35**
